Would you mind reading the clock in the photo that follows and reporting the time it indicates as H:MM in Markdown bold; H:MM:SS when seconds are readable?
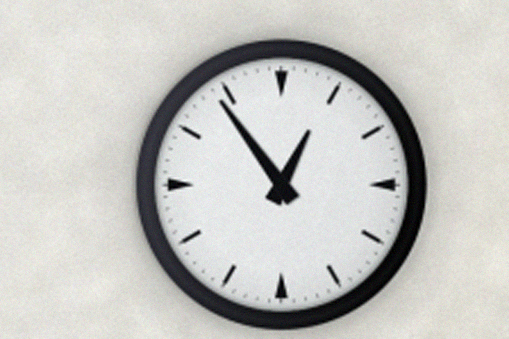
**12:54**
